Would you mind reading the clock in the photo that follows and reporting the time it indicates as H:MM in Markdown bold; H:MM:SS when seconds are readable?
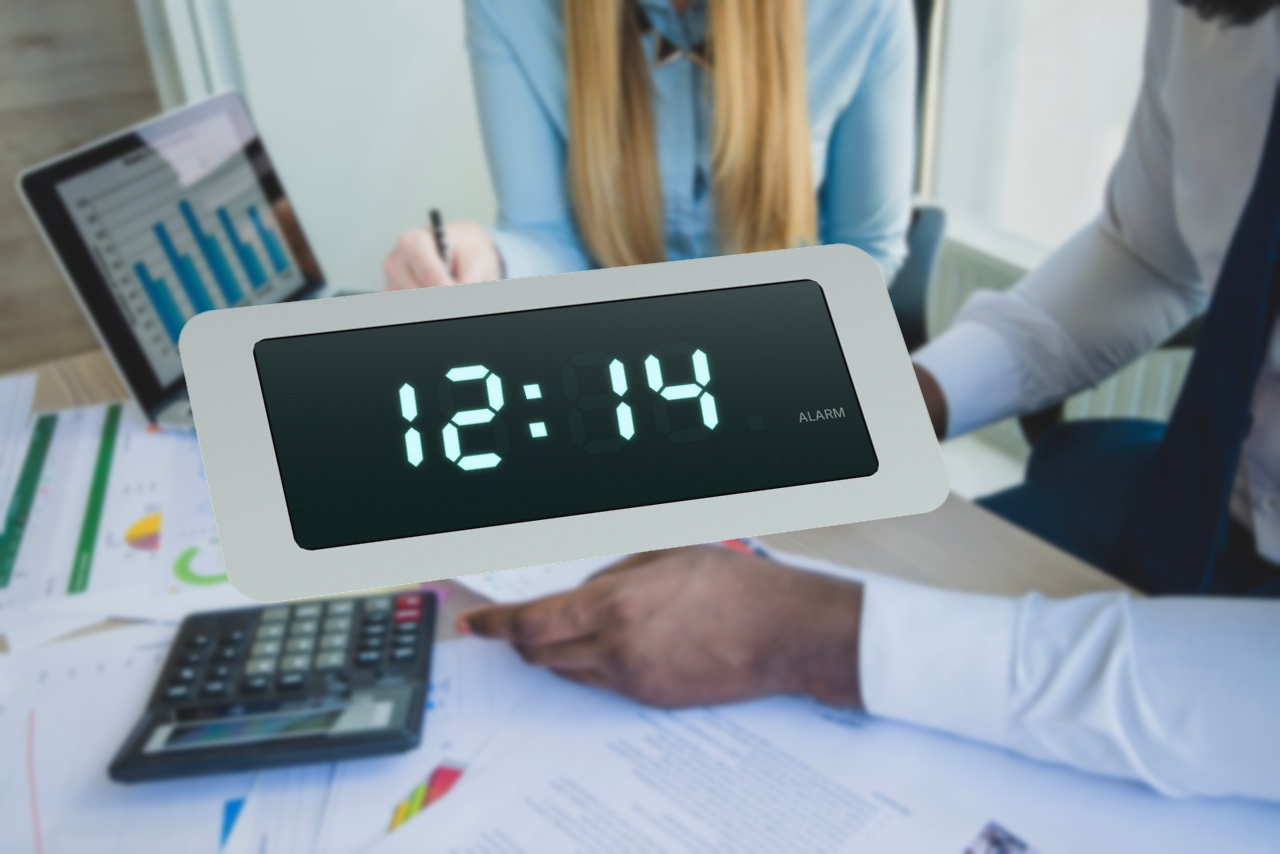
**12:14**
